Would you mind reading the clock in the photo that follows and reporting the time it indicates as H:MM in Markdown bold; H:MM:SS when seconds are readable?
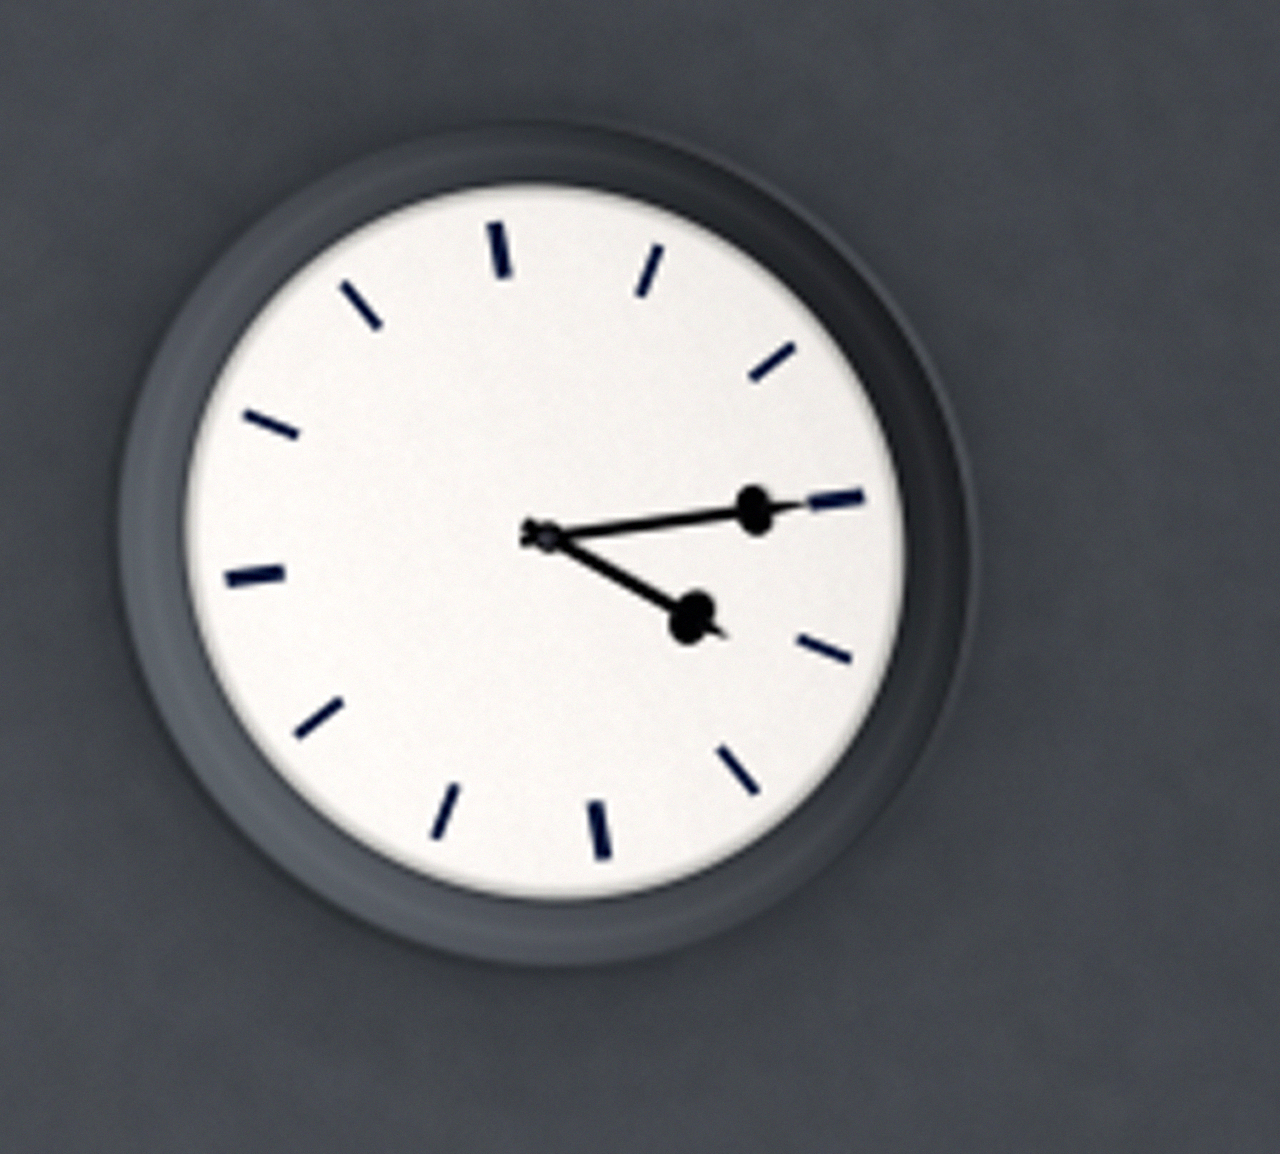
**4:15**
